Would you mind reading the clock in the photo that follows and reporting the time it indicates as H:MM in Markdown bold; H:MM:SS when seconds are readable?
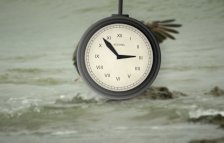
**2:53**
